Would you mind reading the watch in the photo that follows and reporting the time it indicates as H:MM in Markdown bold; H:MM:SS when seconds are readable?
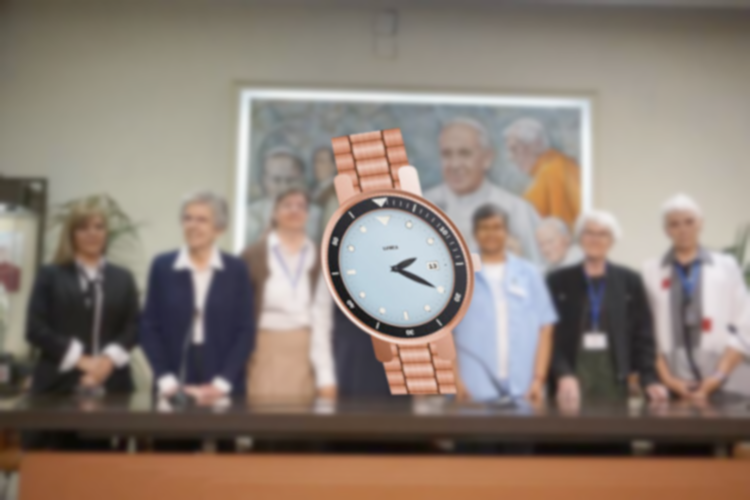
**2:20**
